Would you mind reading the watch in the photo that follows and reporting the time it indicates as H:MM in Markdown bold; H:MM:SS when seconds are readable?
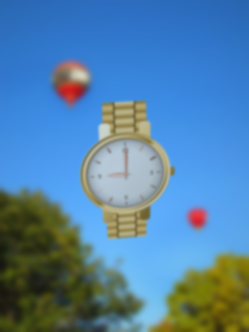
**9:00**
